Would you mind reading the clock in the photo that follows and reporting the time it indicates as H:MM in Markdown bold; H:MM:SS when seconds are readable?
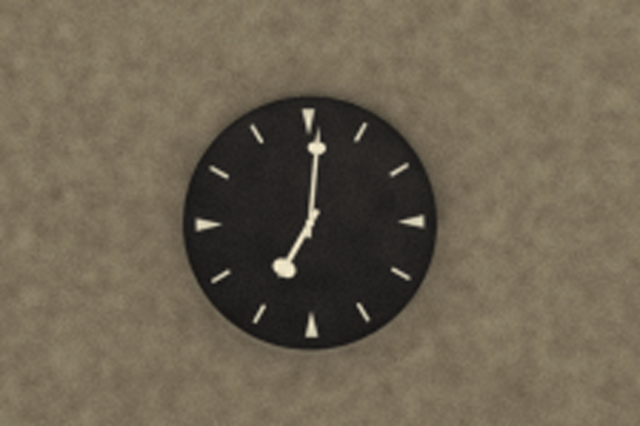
**7:01**
